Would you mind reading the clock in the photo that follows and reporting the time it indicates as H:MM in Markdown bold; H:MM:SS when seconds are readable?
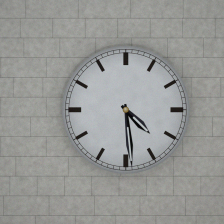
**4:29**
